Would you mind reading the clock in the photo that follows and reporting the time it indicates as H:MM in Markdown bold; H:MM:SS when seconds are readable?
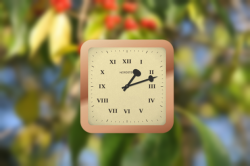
**1:12**
